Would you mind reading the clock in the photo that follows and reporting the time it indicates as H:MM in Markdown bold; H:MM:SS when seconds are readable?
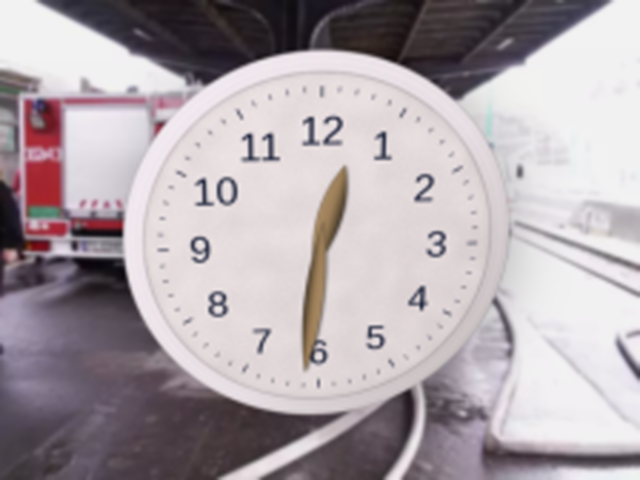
**12:31**
